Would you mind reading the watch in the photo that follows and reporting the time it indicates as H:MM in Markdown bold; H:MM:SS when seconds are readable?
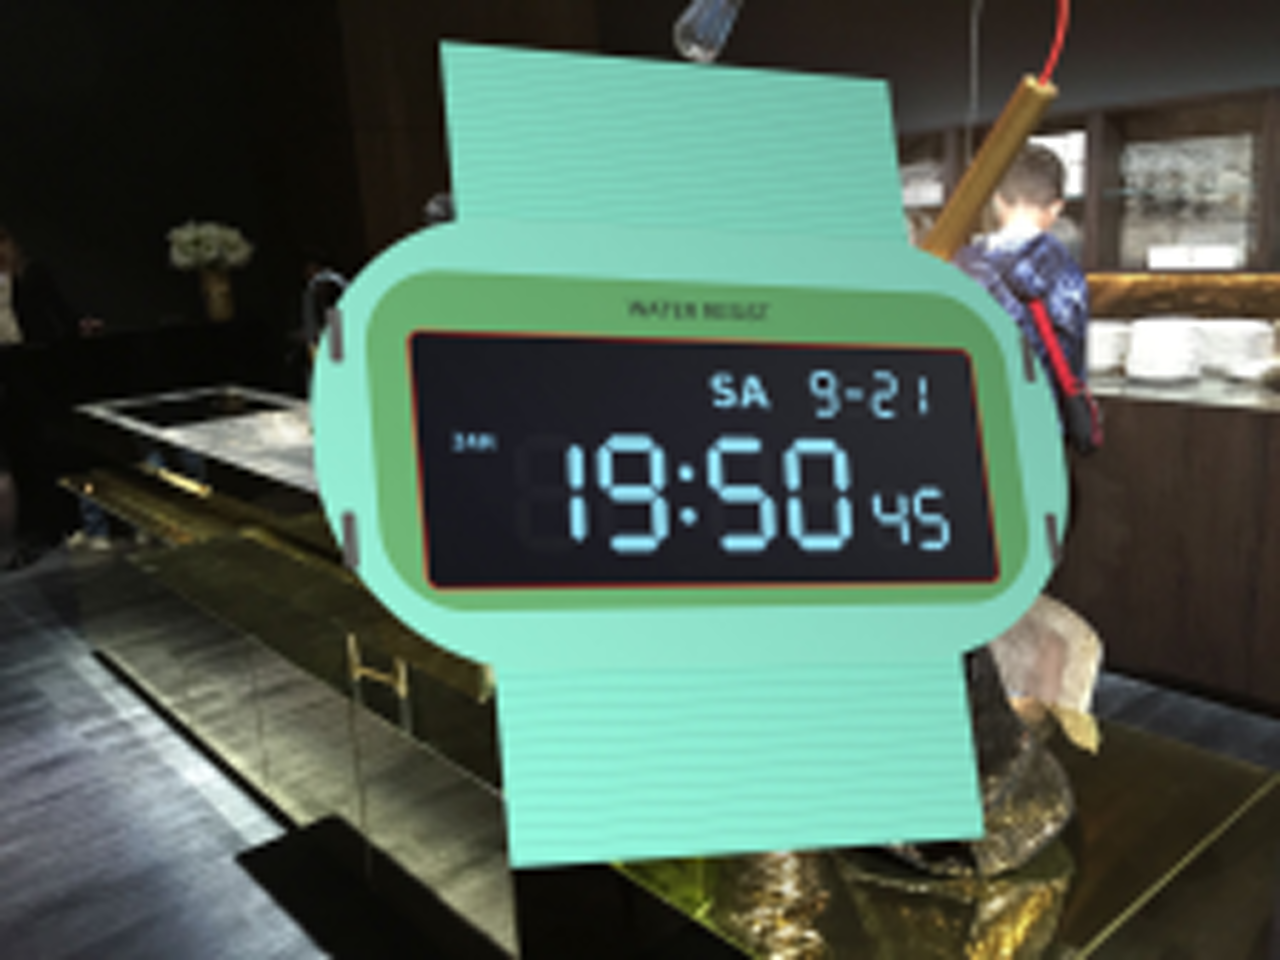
**19:50:45**
